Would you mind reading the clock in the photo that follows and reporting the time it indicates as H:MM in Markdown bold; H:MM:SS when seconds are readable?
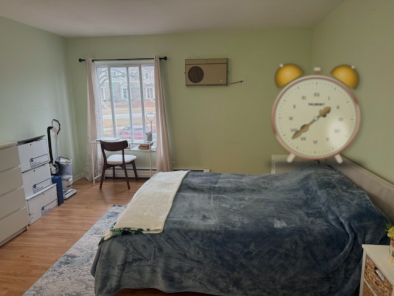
**1:38**
